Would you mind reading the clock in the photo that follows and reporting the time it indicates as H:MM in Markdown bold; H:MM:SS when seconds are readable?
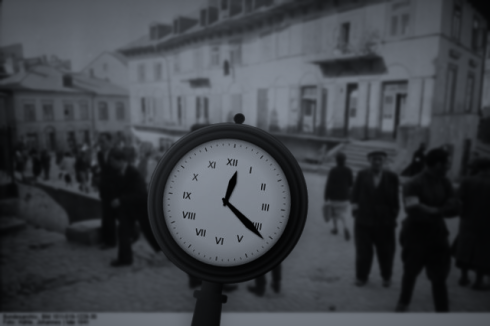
**12:21**
